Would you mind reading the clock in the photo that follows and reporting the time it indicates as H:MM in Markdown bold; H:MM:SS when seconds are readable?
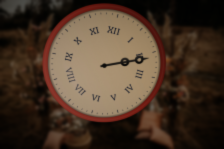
**2:11**
